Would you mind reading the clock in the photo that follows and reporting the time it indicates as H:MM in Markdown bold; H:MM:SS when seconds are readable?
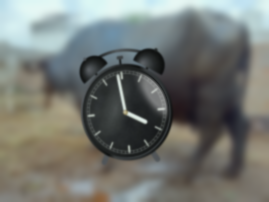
**3:59**
